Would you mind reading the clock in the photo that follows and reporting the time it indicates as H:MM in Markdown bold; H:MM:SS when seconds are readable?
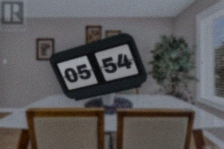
**5:54**
